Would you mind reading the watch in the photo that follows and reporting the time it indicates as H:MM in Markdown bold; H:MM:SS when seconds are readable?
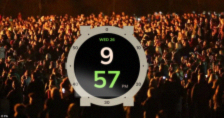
**9:57**
